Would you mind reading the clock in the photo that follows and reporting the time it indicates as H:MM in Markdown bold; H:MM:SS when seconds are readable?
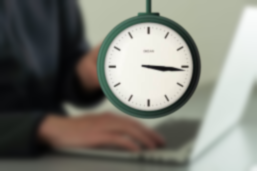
**3:16**
